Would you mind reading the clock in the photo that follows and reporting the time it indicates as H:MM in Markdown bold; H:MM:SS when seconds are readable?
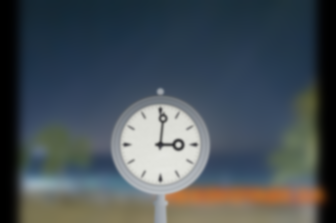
**3:01**
